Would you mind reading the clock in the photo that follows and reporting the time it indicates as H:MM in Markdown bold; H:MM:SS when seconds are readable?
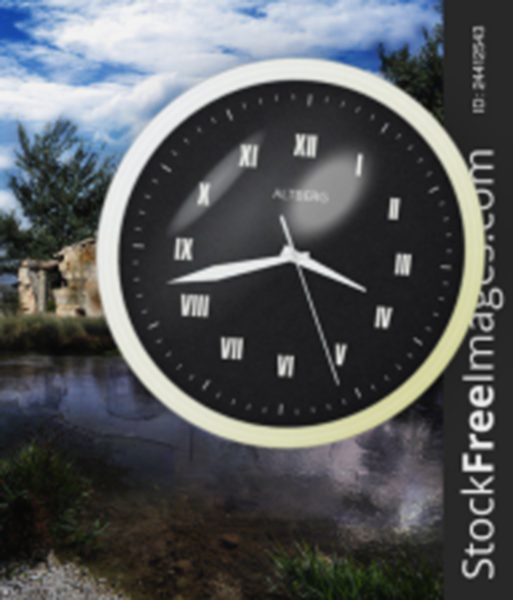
**3:42:26**
